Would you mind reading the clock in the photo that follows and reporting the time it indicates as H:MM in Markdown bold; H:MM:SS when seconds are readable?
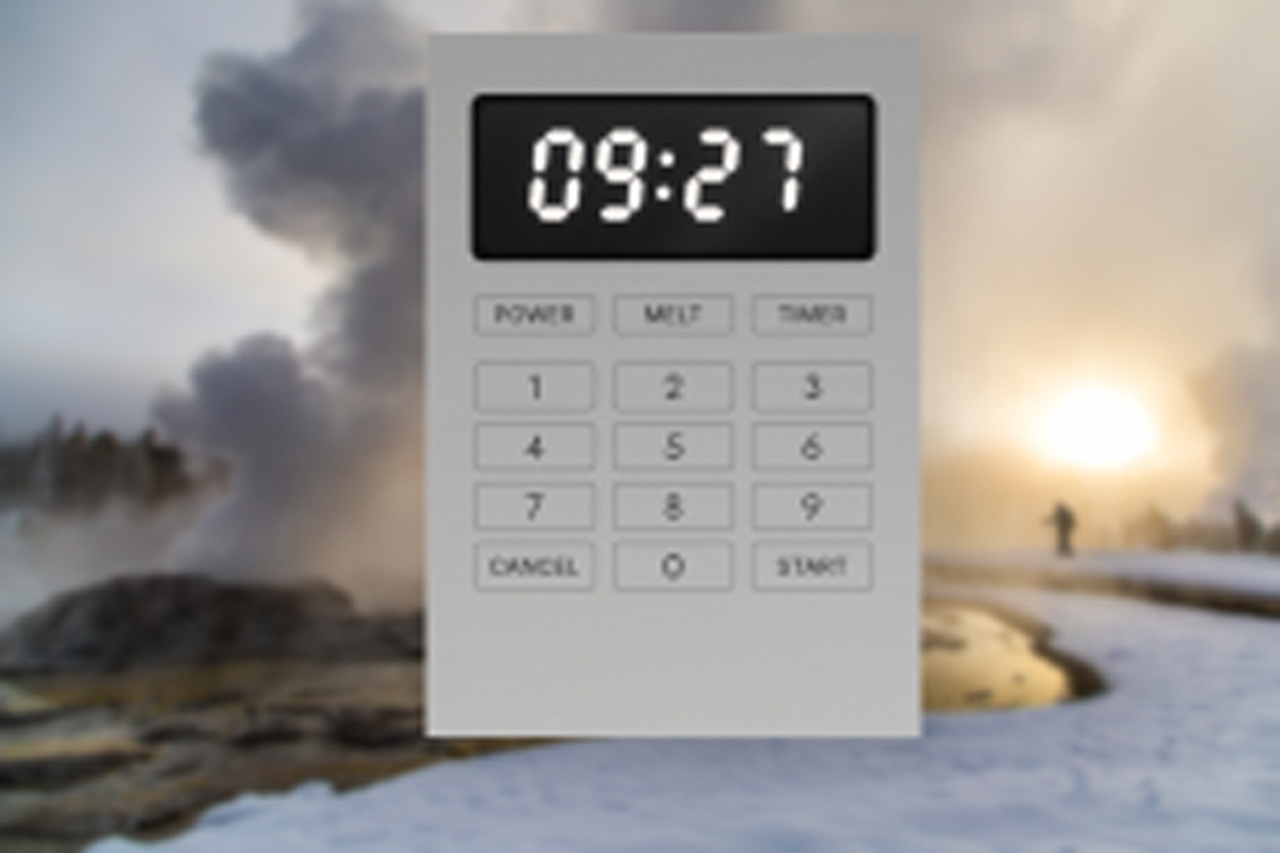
**9:27**
